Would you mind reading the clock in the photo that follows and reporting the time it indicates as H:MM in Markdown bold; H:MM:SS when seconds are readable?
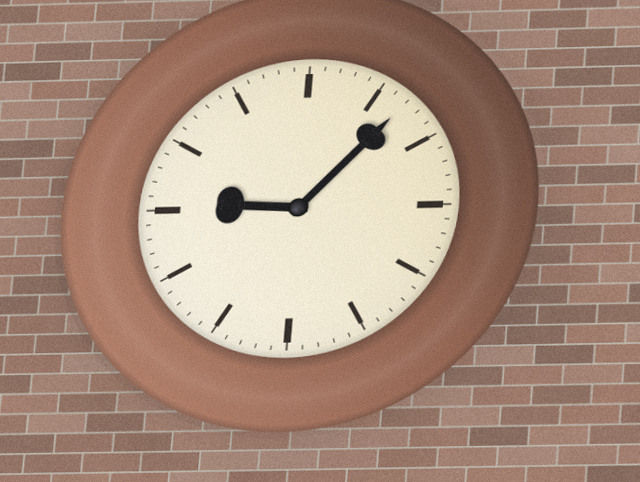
**9:07**
